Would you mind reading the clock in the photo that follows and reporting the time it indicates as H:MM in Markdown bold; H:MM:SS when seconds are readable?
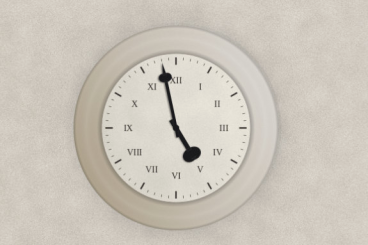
**4:58**
